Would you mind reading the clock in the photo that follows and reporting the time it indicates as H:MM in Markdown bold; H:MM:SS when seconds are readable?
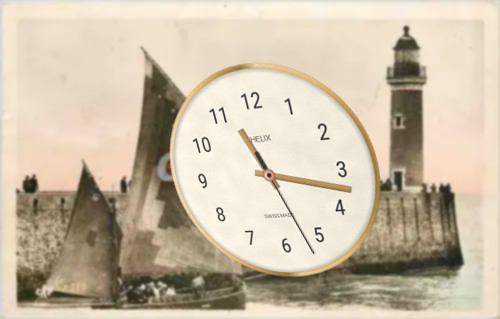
**11:17:27**
